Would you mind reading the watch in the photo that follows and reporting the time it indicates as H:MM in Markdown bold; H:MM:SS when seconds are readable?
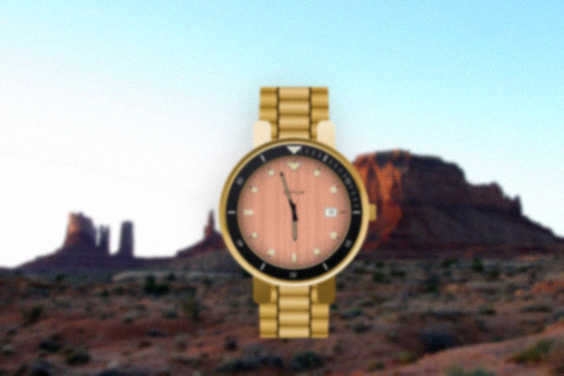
**5:57**
